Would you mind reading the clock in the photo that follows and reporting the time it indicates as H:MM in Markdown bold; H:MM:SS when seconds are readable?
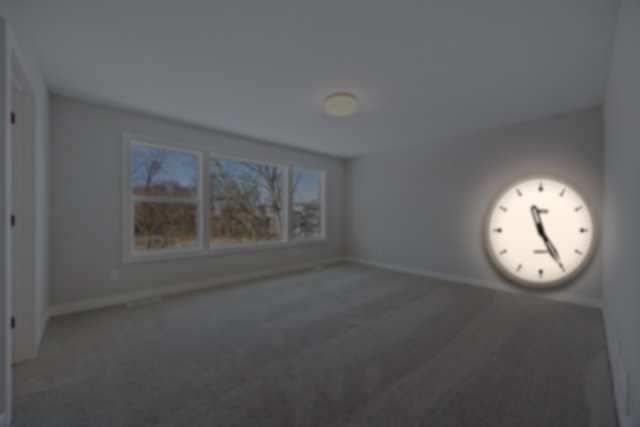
**11:25**
